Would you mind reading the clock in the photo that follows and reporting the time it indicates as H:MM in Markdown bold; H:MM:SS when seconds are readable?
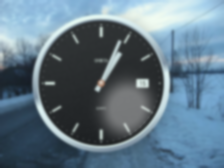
**1:04**
